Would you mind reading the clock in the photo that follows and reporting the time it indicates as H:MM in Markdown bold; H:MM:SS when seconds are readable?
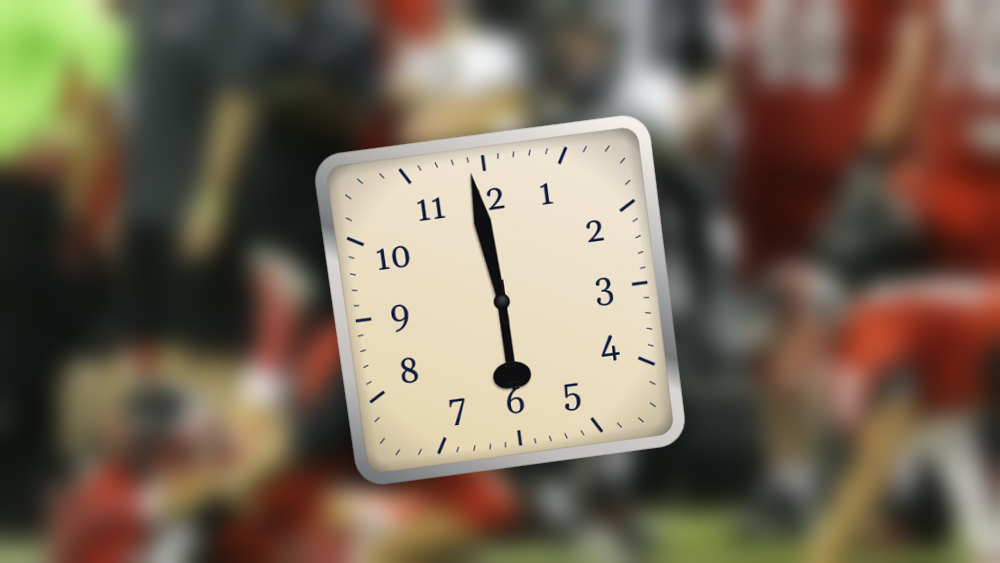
**5:59**
